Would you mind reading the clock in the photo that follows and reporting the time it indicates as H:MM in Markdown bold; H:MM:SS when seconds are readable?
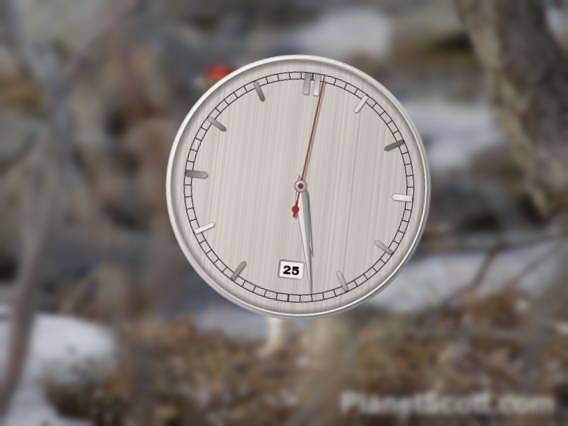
**5:28:01**
